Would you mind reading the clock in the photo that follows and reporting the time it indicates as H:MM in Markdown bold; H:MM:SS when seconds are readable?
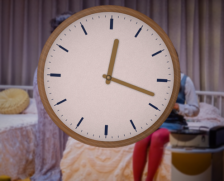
**12:18**
